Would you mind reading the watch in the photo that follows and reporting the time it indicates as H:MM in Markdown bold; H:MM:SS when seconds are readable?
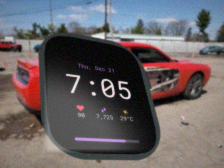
**7:05**
